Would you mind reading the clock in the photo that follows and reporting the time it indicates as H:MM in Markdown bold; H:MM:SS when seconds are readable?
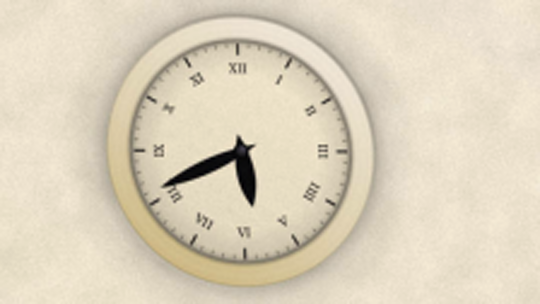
**5:41**
